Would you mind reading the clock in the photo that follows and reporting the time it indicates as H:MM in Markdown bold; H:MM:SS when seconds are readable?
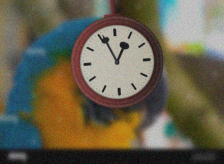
**12:56**
